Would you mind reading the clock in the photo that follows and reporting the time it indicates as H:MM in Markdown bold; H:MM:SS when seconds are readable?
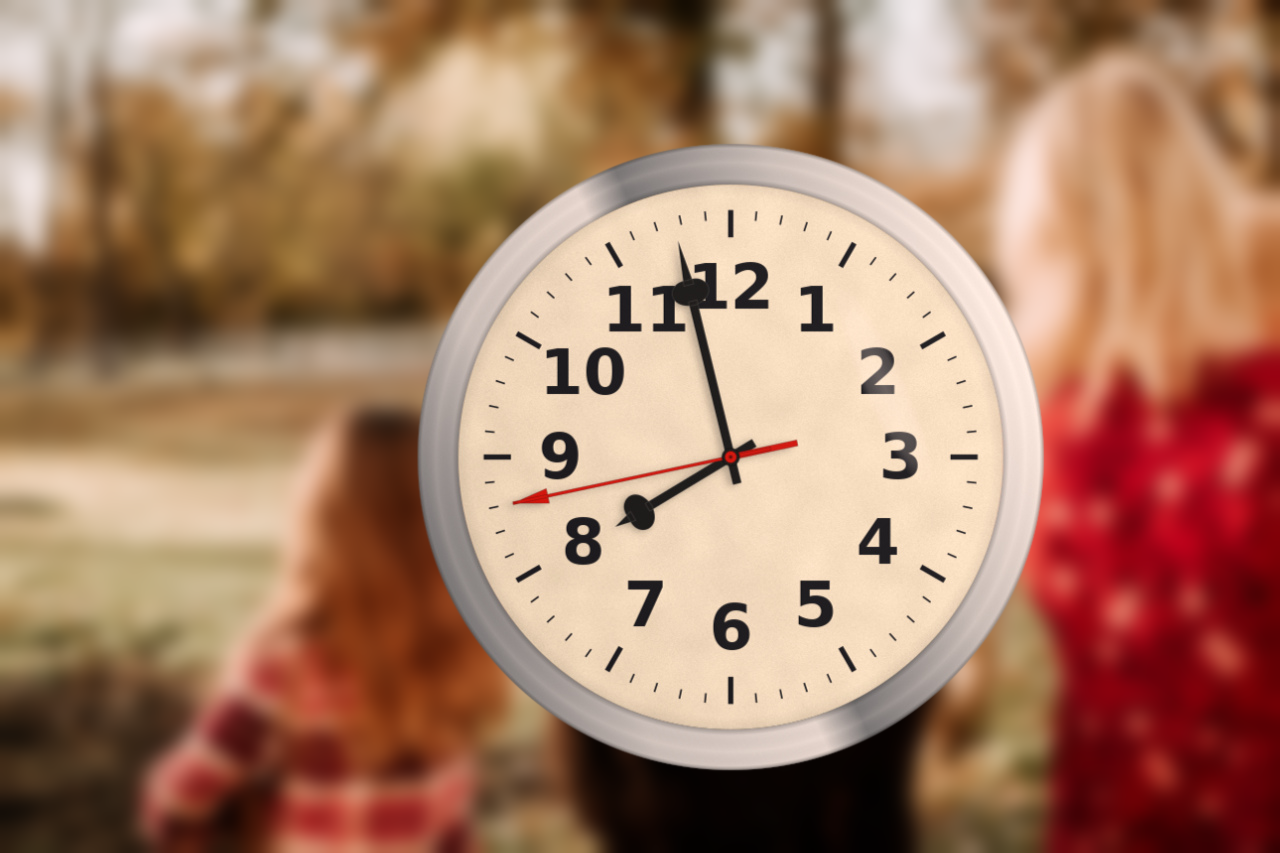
**7:57:43**
